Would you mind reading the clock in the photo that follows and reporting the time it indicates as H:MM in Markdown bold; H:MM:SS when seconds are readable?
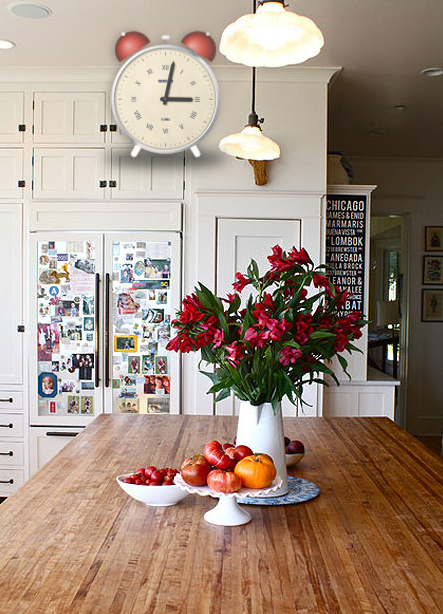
**3:02**
